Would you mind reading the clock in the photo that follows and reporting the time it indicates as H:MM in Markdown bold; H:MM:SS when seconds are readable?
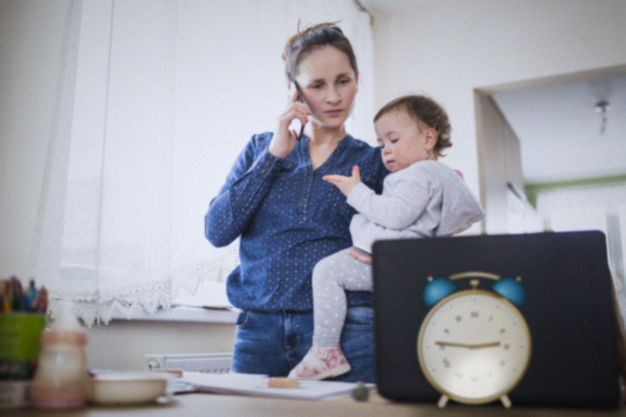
**2:46**
